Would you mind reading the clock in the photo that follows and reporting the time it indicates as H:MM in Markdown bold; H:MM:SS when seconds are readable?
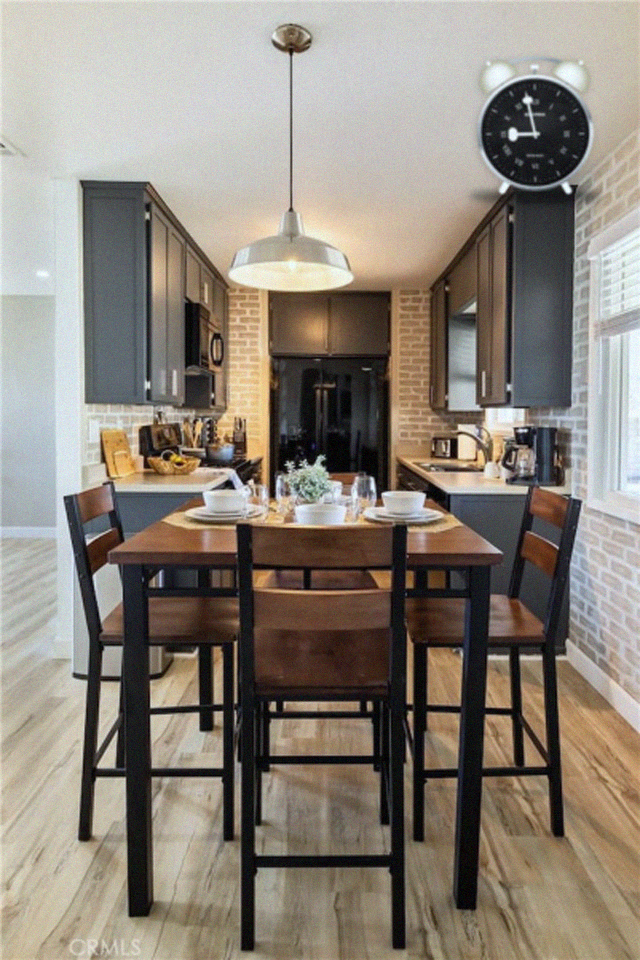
**8:58**
